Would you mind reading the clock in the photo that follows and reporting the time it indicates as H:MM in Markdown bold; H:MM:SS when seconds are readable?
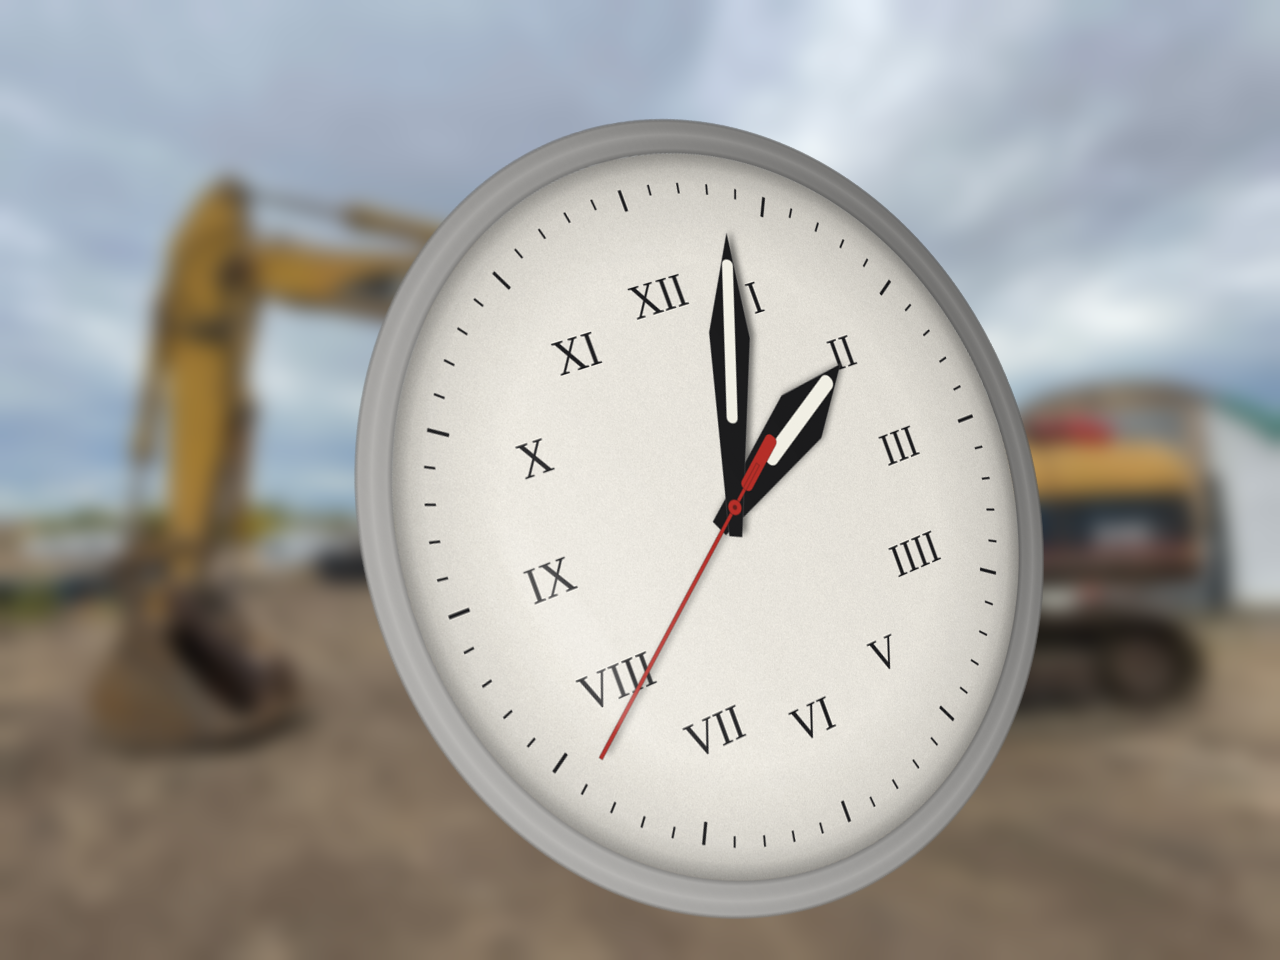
**2:03:39**
